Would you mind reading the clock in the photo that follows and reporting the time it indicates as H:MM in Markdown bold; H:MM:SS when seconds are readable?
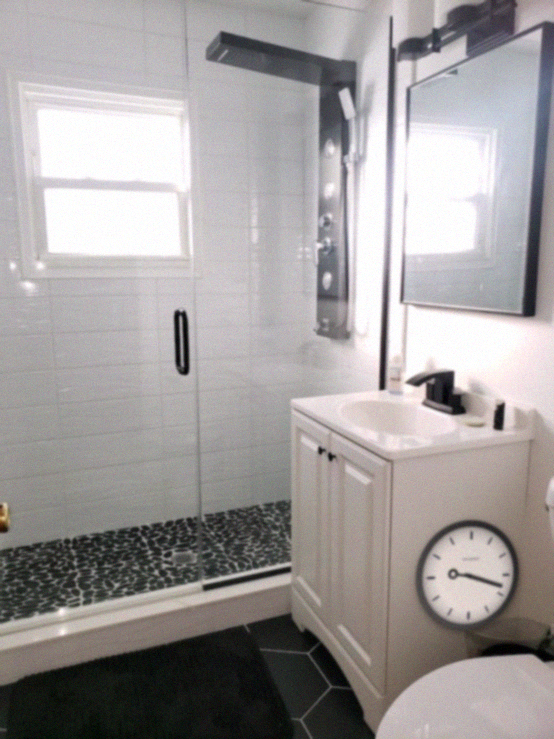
**9:18**
